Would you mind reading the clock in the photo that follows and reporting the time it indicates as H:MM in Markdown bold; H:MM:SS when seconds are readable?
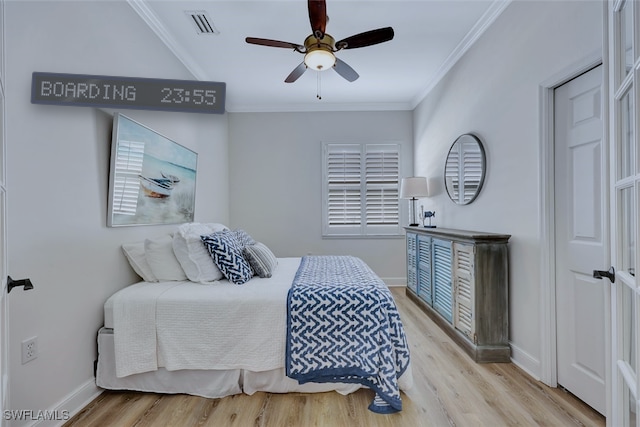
**23:55**
